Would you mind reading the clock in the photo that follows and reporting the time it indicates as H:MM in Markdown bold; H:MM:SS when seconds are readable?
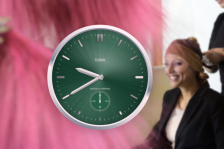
**9:40**
